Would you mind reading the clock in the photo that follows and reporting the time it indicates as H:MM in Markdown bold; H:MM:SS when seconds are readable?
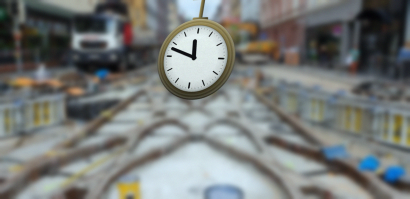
**11:48**
